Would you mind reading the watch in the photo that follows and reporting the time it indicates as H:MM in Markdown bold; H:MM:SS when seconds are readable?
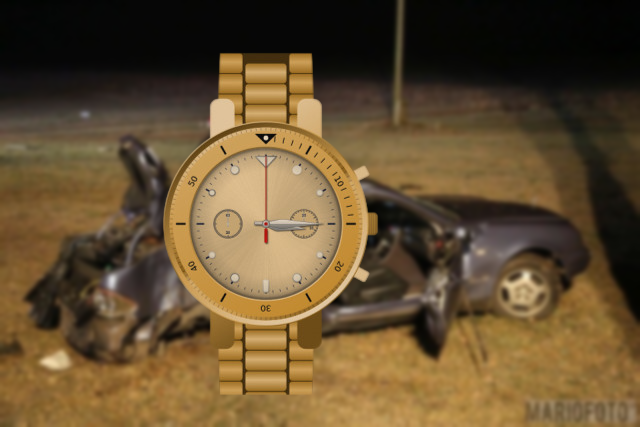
**3:15**
